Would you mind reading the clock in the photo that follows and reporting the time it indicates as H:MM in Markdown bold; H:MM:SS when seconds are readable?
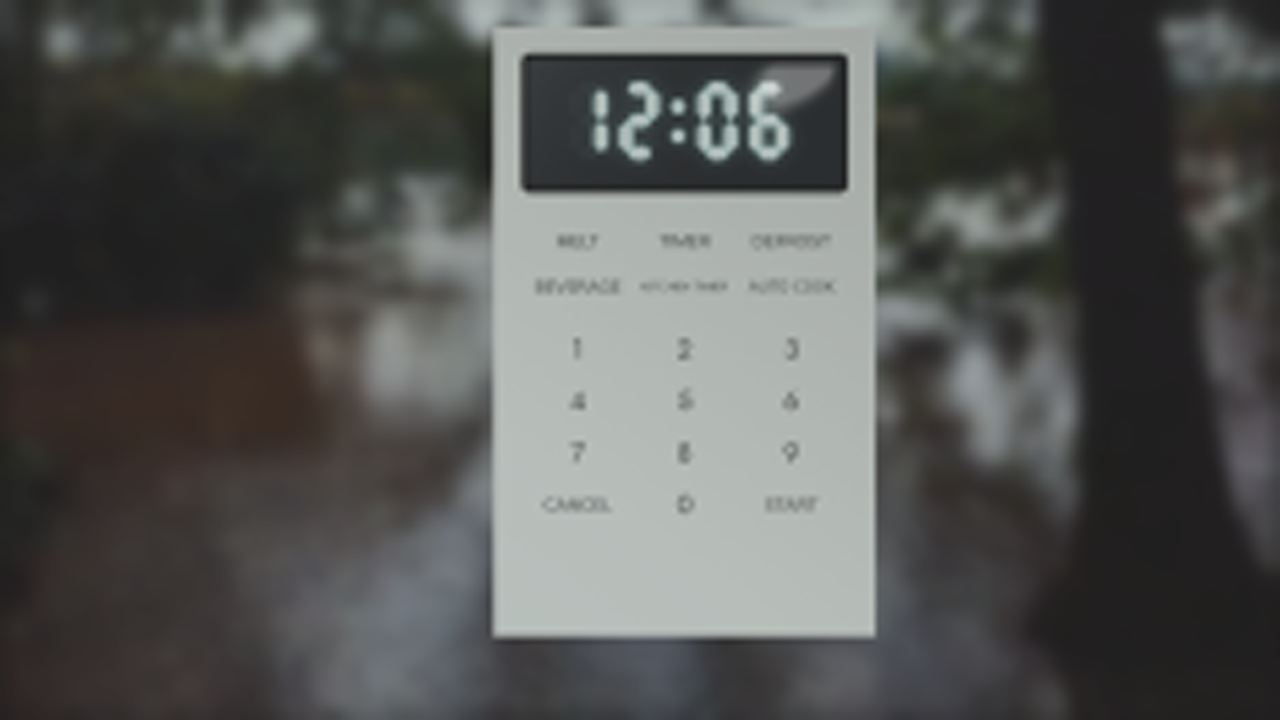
**12:06**
